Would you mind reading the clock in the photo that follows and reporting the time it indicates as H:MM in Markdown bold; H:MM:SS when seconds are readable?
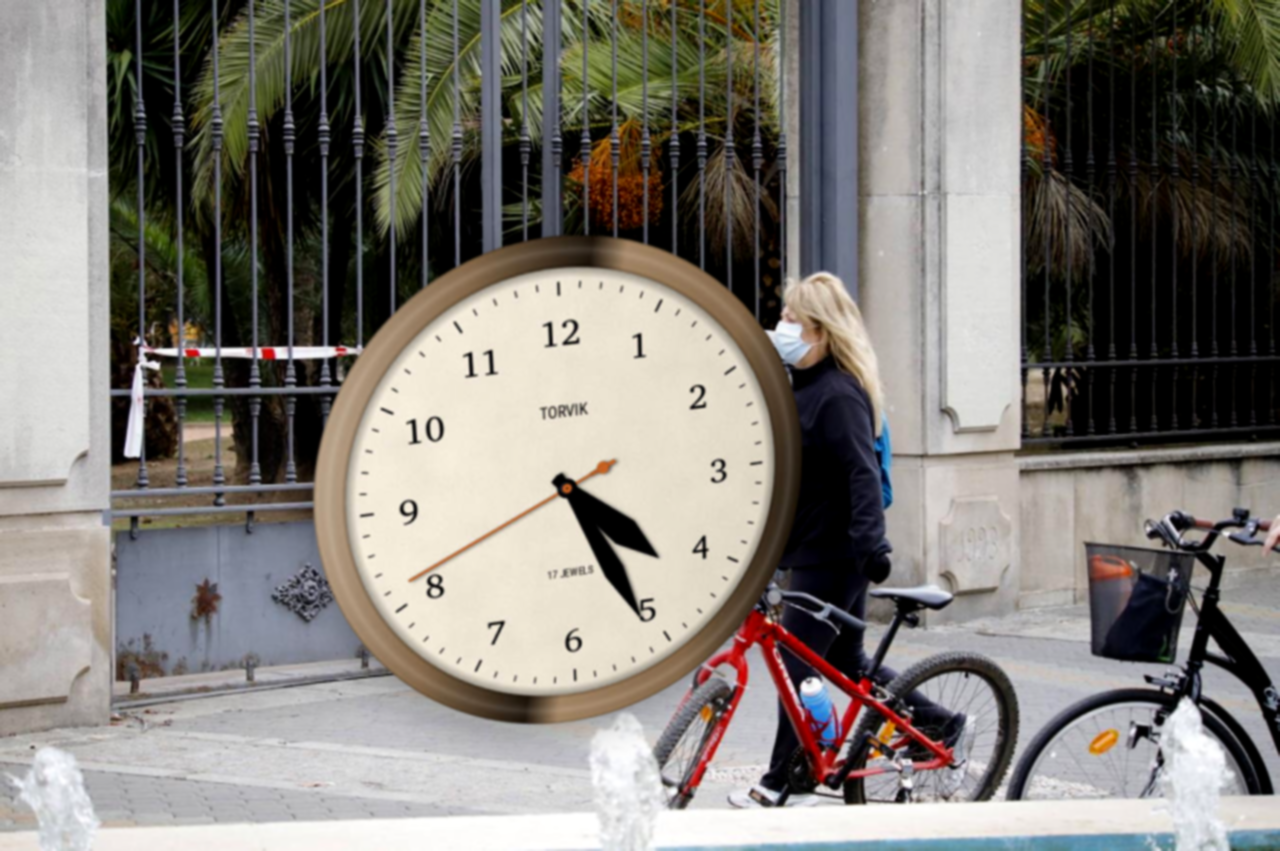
**4:25:41**
